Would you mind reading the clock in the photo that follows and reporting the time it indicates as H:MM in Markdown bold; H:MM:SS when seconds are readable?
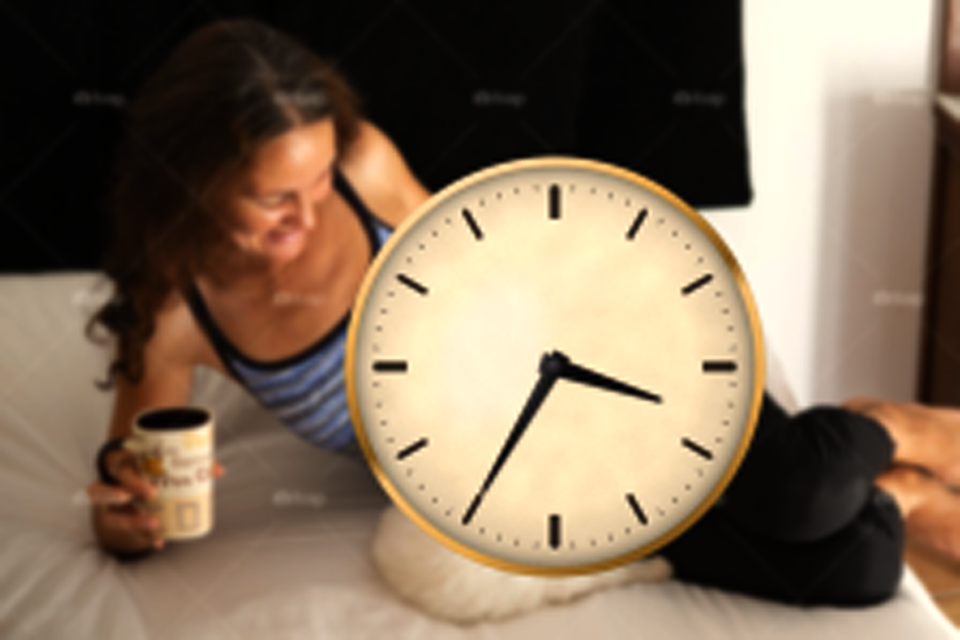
**3:35**
